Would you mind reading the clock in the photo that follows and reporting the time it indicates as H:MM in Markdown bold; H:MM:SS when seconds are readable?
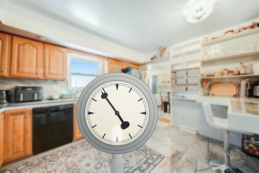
**4:54**
